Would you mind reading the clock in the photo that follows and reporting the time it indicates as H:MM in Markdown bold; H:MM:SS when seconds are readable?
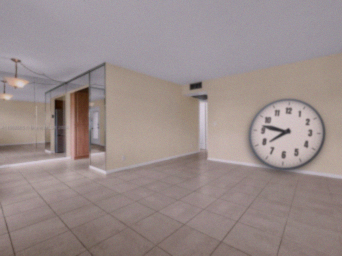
**7:47**
